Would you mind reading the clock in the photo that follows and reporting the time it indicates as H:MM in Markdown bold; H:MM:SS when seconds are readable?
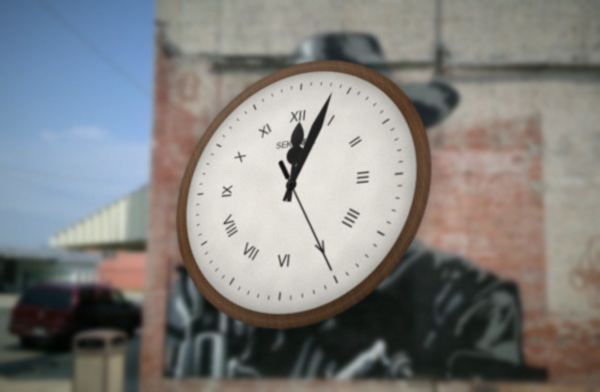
**12:03:25**
